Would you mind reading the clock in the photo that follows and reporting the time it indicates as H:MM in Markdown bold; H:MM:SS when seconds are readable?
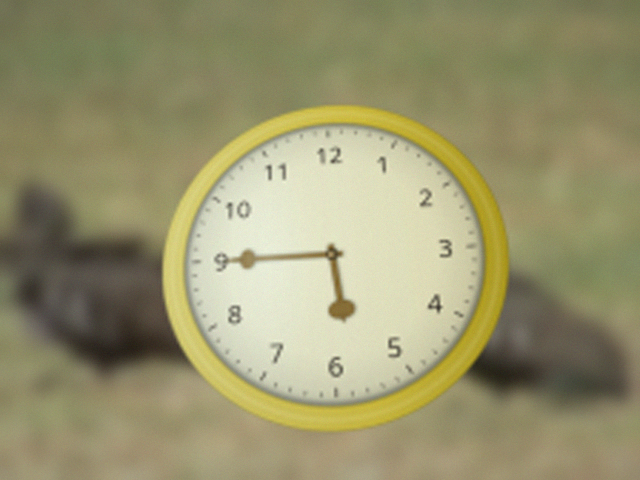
**5:45**
